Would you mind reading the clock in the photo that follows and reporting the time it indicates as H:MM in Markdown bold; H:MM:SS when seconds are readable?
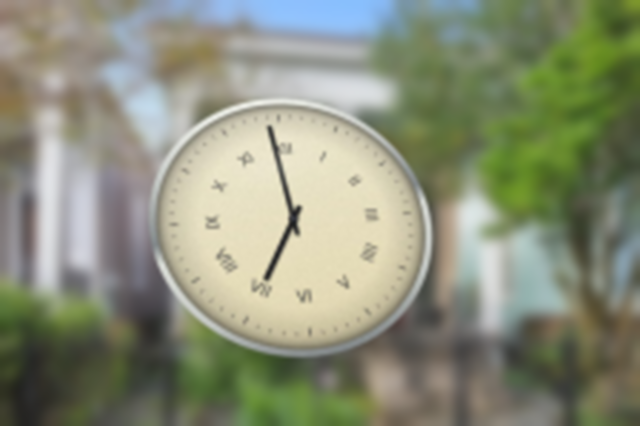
**6:59**
